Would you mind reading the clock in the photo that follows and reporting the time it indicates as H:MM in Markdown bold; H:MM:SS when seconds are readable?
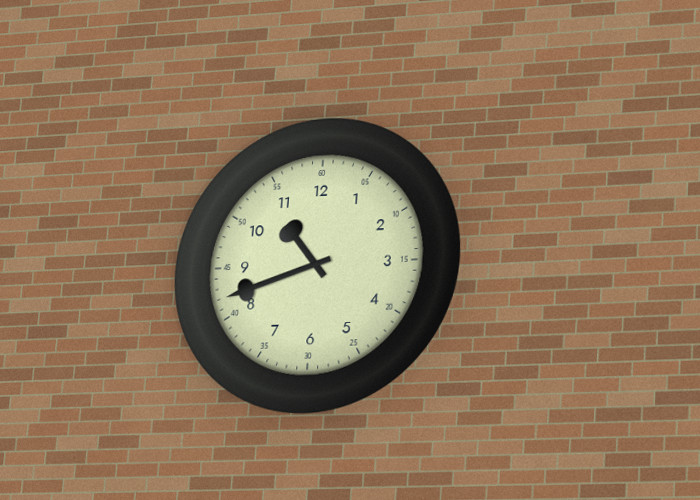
**10:42**
